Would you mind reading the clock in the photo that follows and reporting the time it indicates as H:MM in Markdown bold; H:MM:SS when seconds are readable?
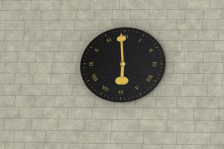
**5:59**
